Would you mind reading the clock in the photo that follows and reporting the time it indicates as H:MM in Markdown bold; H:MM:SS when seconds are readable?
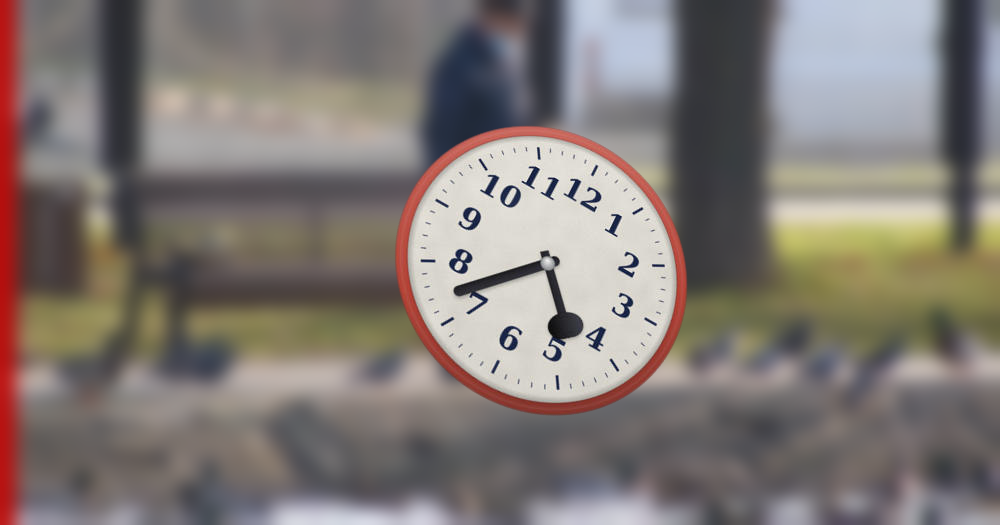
**4:37**
